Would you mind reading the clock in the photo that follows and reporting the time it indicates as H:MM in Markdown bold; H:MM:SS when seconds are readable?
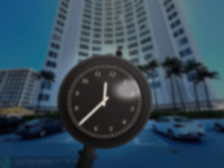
**11:35**
